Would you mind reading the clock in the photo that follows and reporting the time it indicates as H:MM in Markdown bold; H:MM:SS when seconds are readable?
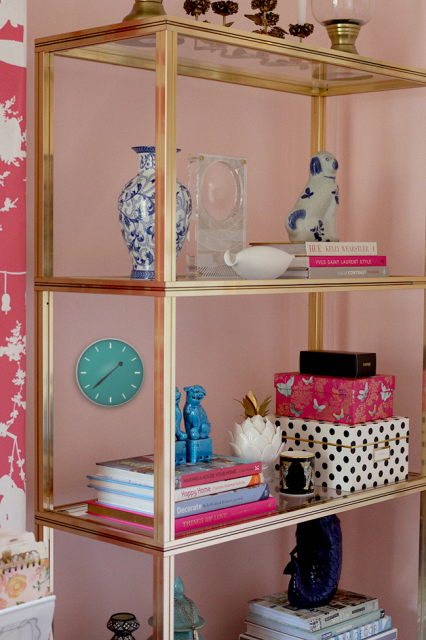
**1:38**
